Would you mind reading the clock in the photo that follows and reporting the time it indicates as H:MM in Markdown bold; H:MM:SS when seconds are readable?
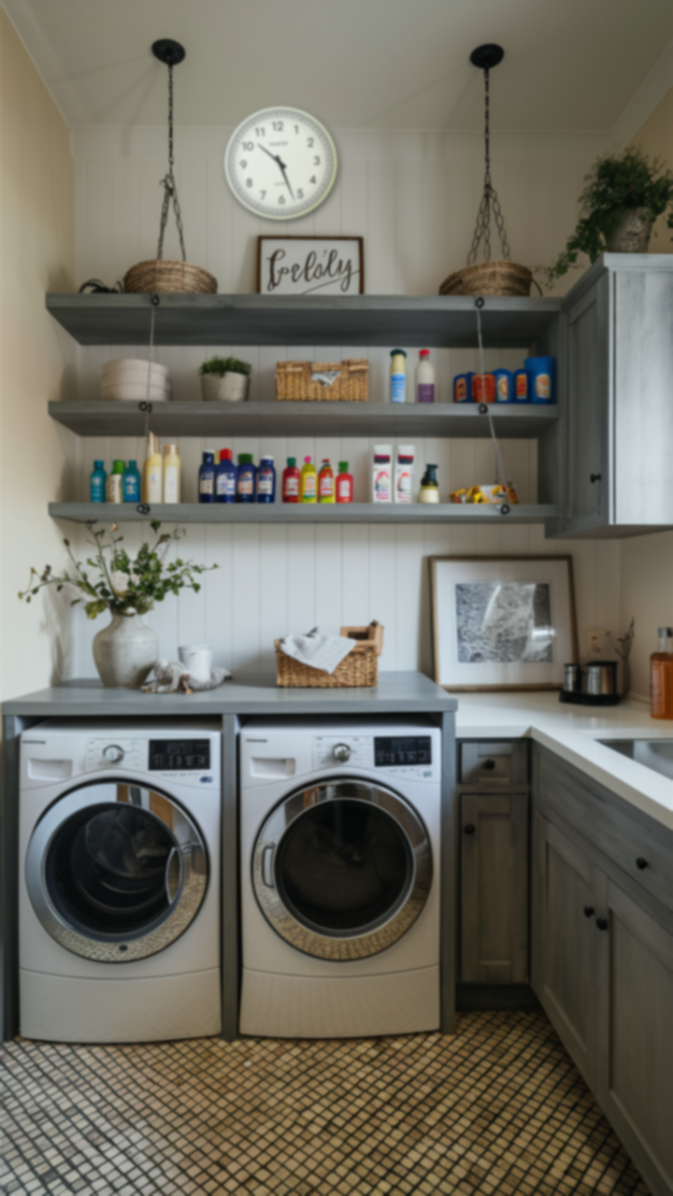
**10:27**
